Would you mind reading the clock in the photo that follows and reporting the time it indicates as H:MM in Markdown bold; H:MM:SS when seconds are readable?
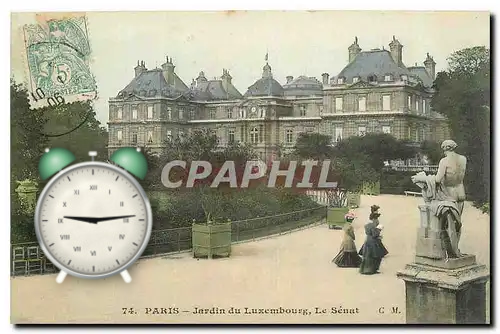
**9:14**
